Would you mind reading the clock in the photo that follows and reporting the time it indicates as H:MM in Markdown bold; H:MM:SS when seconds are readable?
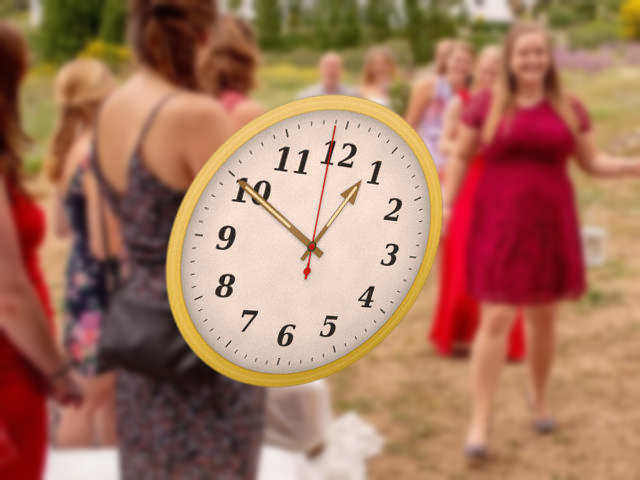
**12:49:59**
